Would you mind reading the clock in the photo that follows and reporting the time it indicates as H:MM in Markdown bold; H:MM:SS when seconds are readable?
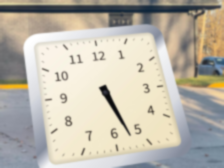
**5:27**
